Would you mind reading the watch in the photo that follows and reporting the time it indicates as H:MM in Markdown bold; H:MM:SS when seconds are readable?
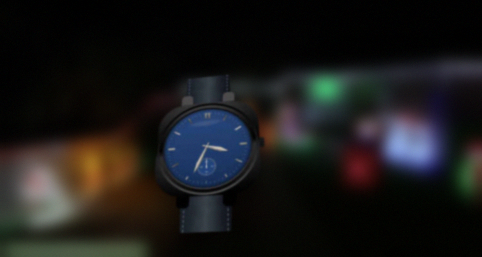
**3:34**
